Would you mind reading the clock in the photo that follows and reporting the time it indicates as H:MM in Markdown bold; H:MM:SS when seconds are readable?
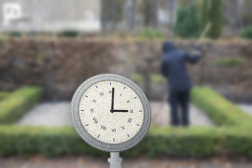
**3:01**
